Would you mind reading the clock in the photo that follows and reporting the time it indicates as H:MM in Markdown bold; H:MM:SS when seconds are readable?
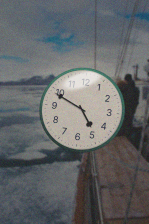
**4:49**
